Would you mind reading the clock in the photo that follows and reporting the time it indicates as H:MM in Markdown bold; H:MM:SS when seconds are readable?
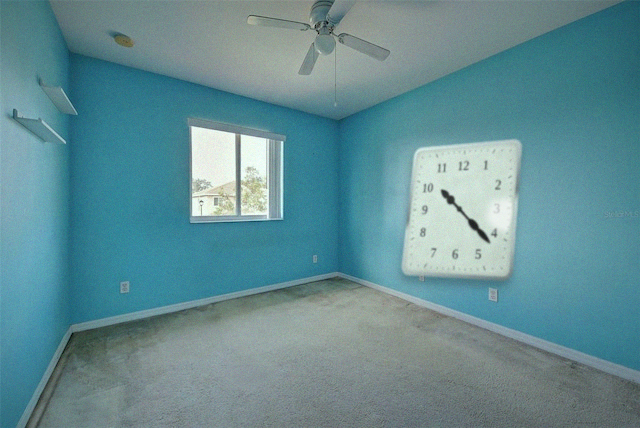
**10:22**
